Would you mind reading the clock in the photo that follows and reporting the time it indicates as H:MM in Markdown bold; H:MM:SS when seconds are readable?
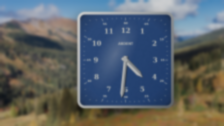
**4:31**
